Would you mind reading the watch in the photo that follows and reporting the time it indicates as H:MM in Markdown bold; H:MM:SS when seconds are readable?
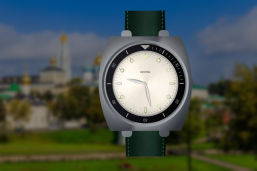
**9:28**
